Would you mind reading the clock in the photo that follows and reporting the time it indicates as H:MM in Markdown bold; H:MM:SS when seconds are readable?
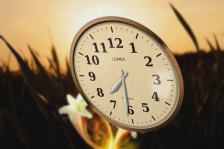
**7:31**
